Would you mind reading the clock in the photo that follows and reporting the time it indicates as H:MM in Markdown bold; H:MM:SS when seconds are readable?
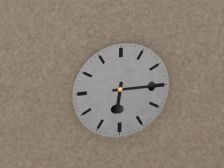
**6:15**
